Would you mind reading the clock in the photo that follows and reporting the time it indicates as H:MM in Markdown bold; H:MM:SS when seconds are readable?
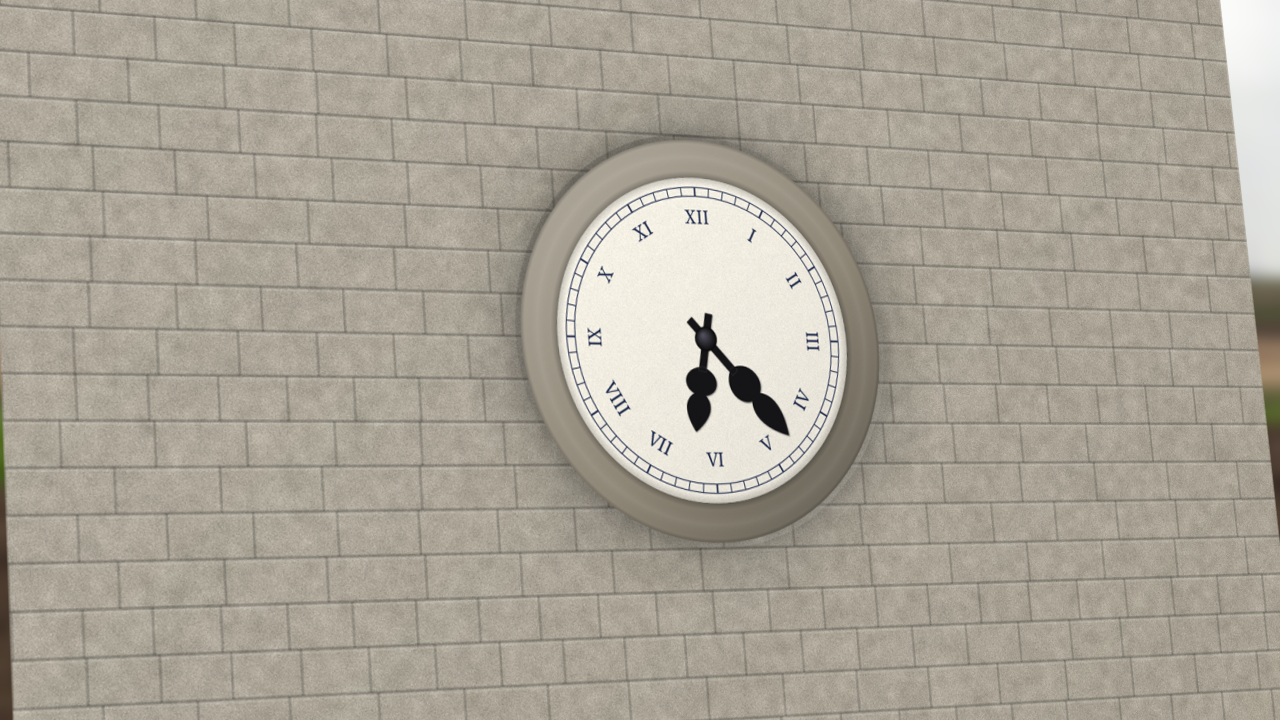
**6:23**
